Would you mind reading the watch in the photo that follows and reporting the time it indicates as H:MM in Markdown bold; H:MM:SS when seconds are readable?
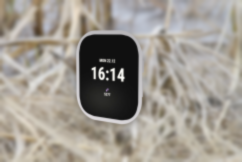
**16:14**
